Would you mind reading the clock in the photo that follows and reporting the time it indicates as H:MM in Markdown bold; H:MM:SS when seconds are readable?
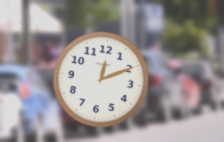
**12:10**
